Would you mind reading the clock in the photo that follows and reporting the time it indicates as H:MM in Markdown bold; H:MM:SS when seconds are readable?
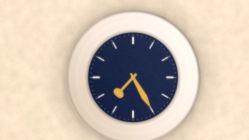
**7:25**
